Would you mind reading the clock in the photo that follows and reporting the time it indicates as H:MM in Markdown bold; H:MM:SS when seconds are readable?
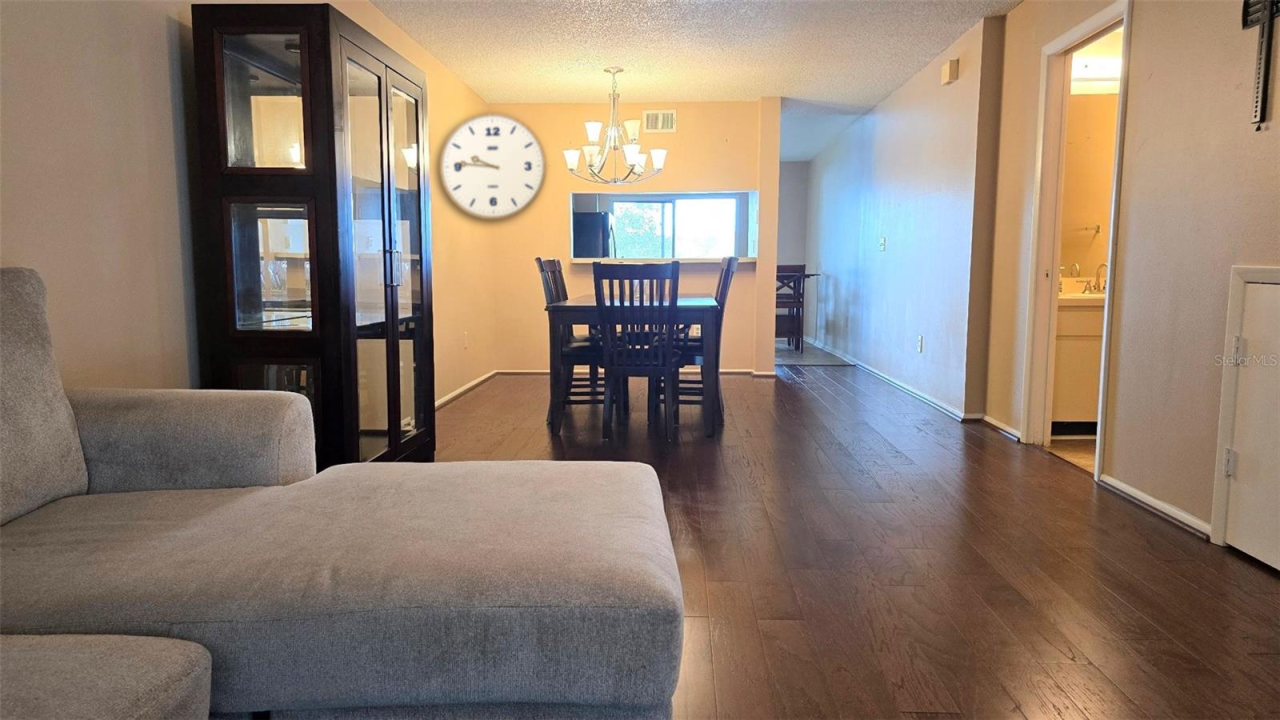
**9:46**
